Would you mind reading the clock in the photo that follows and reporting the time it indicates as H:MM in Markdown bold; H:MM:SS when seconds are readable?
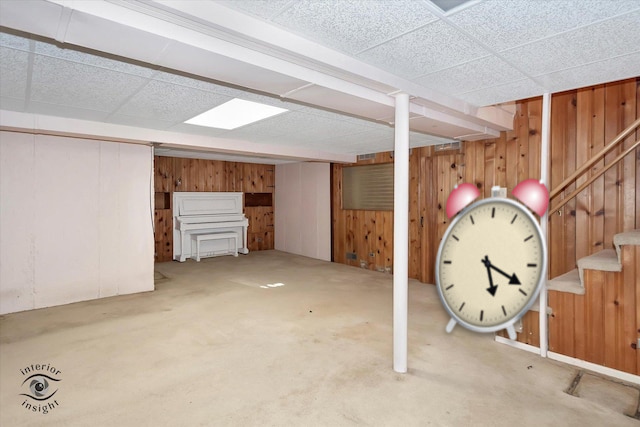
**5:19**
